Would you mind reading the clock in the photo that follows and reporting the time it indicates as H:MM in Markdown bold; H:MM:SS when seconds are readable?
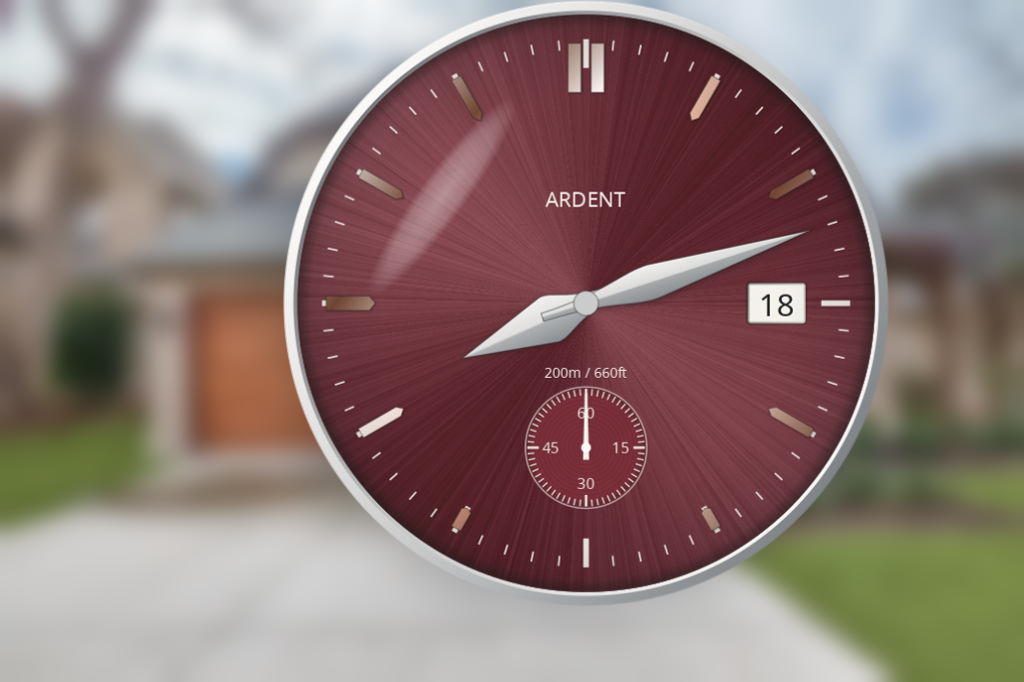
**8:12:00**
